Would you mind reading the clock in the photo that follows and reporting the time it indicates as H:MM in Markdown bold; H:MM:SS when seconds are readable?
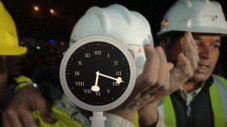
**6:18**
